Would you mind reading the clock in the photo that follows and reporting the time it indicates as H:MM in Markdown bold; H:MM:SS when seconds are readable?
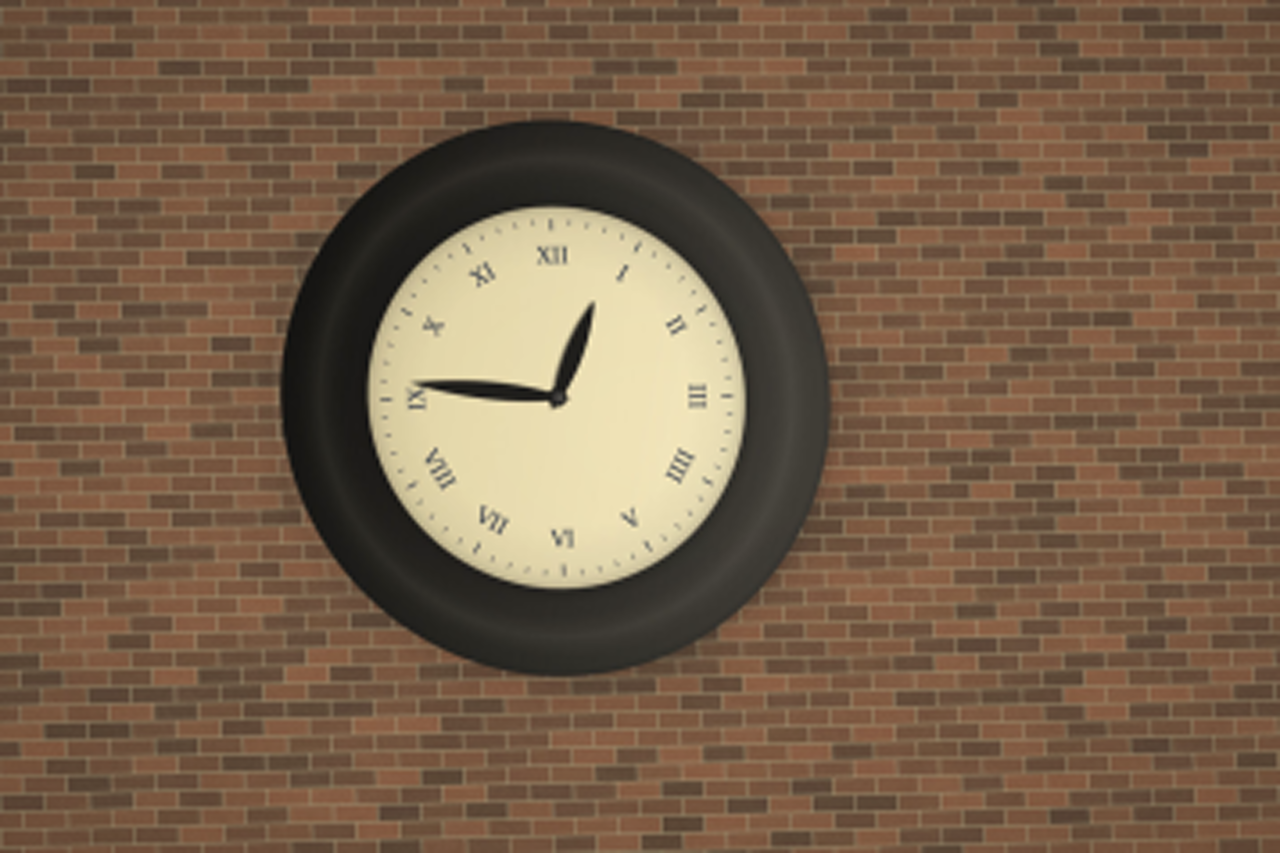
**12:46**
